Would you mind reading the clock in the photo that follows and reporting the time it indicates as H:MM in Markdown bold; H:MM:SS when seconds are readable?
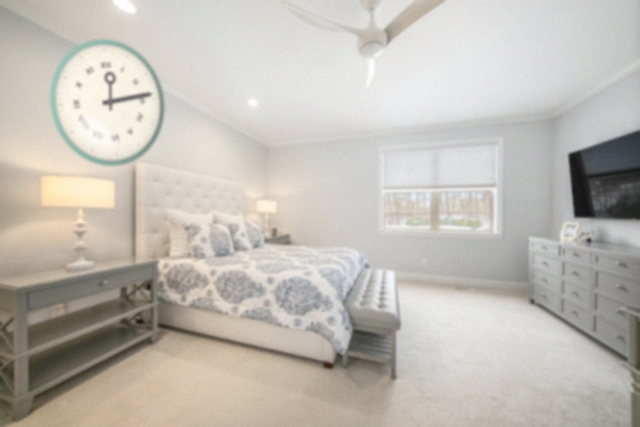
**12:14**
